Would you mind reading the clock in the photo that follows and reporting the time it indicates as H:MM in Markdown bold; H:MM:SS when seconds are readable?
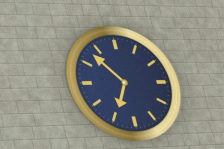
**6:53**
